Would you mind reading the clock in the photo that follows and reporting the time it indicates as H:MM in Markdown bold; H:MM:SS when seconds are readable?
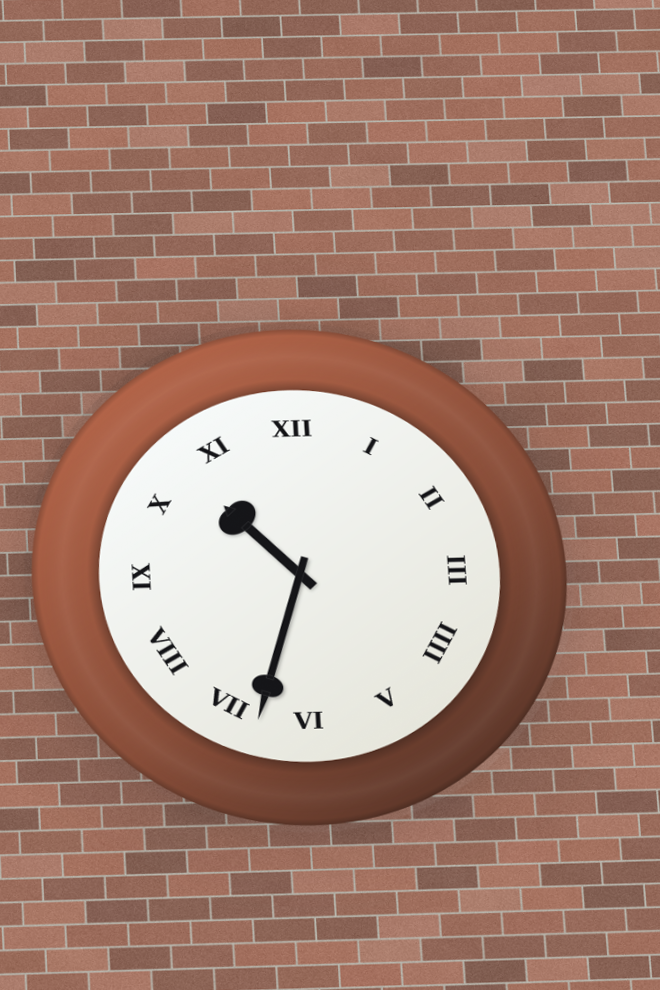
**10:33**
